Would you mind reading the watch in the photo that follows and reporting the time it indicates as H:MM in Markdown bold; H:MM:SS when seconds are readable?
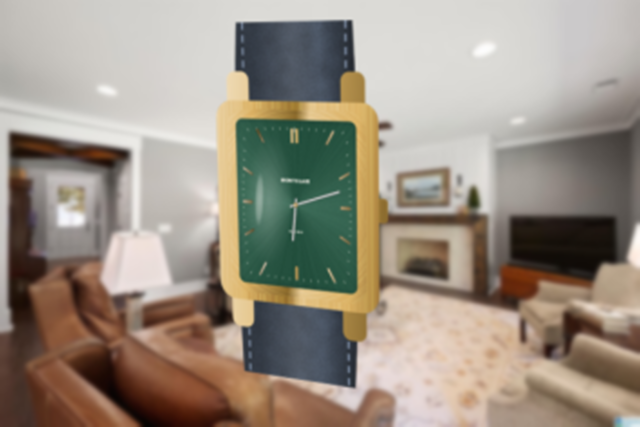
**6:12**
